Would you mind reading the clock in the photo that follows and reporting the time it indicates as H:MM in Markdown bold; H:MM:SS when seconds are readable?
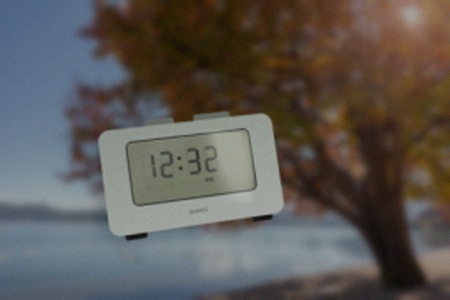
**12:32**
